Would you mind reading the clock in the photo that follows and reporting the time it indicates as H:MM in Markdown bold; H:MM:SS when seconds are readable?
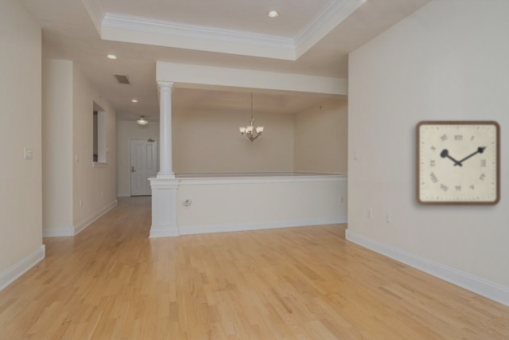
**10:10**
